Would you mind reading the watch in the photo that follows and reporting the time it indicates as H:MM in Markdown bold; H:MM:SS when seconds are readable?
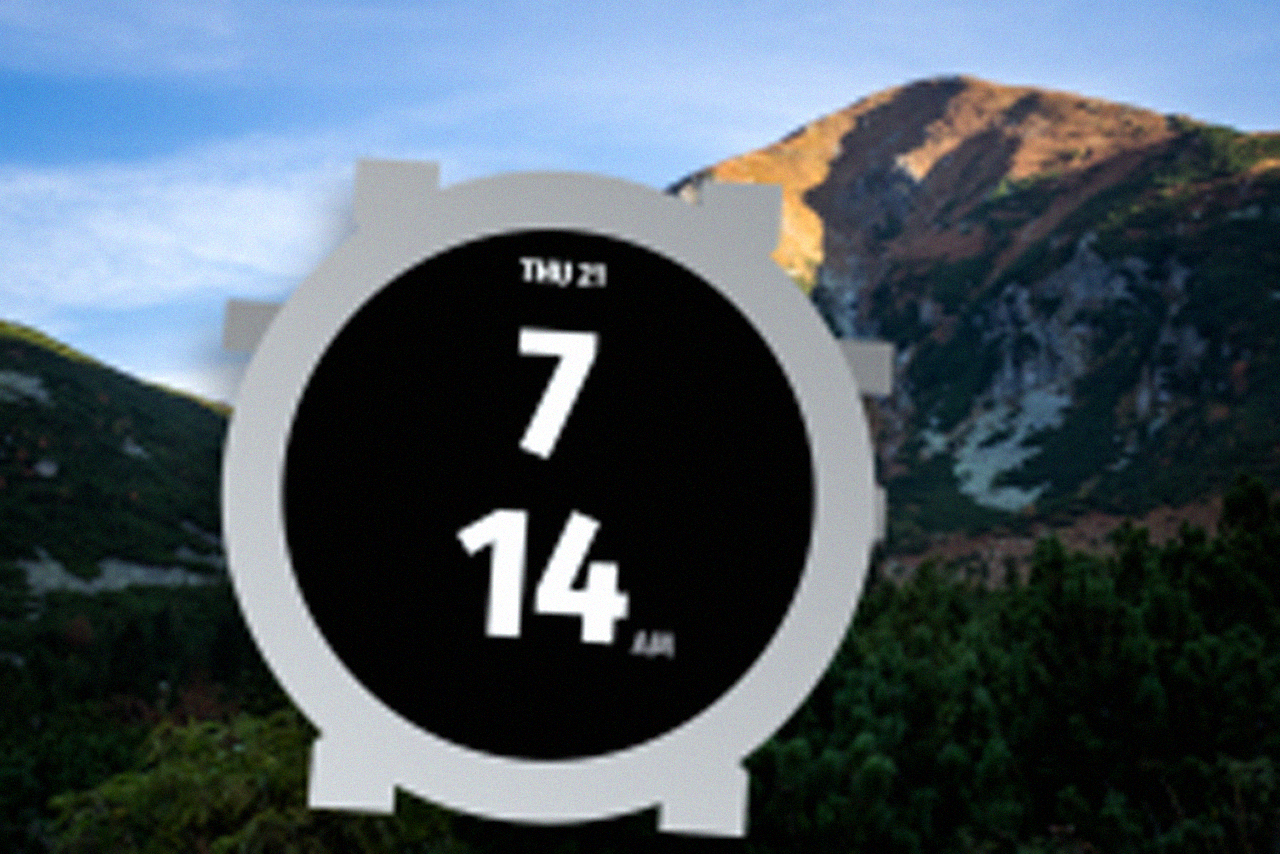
**7:14**
